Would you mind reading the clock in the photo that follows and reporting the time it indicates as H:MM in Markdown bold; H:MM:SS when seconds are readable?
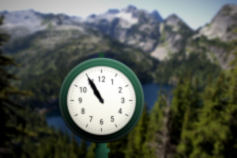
**10:55**
